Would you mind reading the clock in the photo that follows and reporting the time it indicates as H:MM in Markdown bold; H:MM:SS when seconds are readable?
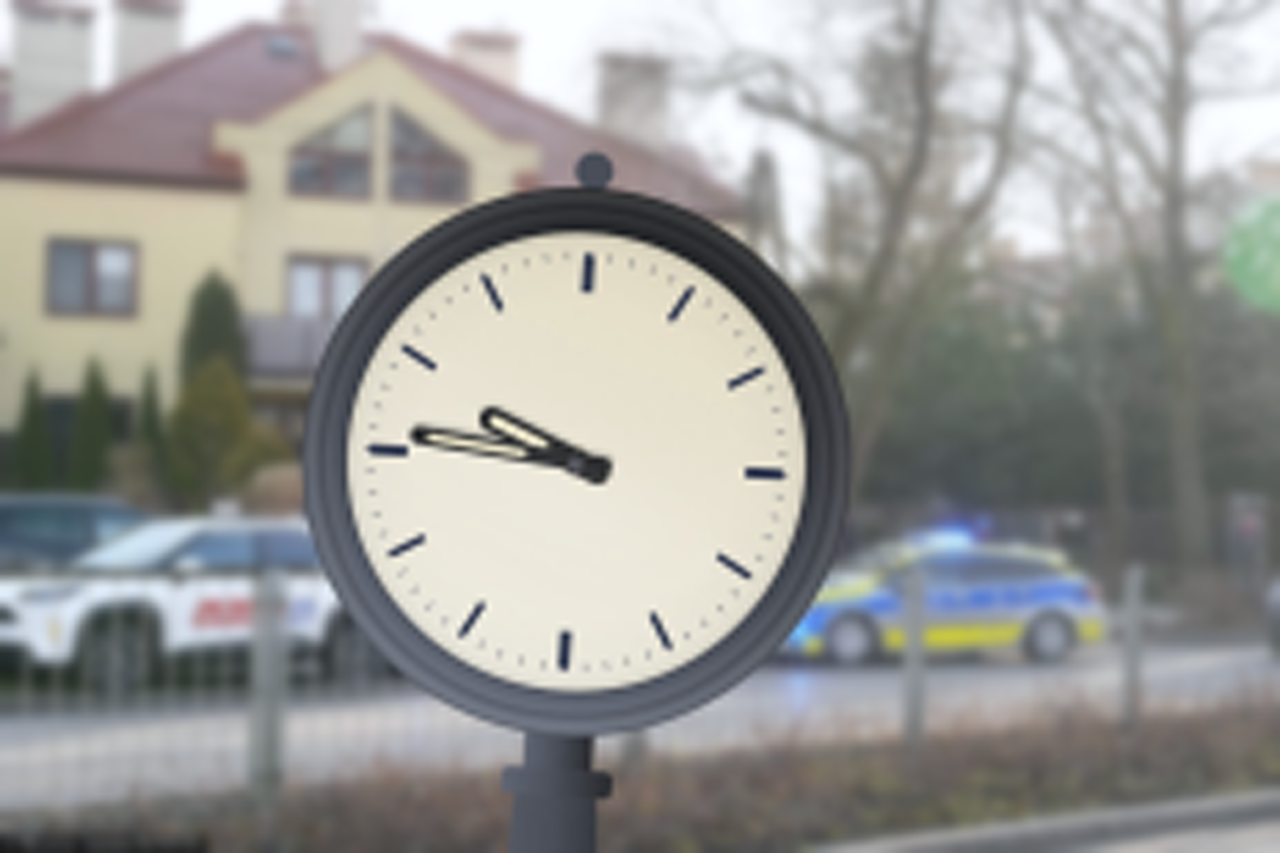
**9:46**
